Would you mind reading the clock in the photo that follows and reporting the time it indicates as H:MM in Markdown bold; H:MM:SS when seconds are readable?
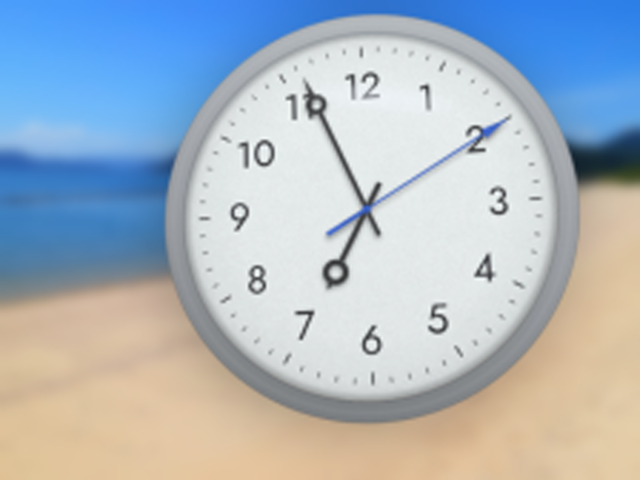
**6:56:10**
